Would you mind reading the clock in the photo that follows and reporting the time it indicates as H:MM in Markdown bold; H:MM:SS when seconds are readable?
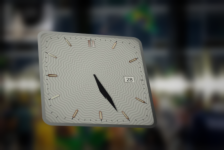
**5:26**
